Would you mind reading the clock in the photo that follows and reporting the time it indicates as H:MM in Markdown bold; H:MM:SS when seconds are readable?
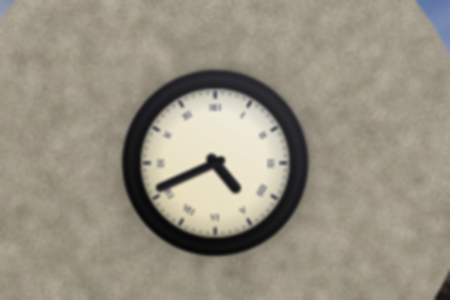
**4:41**
